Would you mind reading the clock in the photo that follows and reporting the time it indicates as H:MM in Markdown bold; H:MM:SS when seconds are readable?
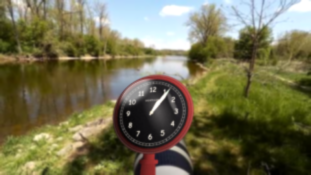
**1:06**
